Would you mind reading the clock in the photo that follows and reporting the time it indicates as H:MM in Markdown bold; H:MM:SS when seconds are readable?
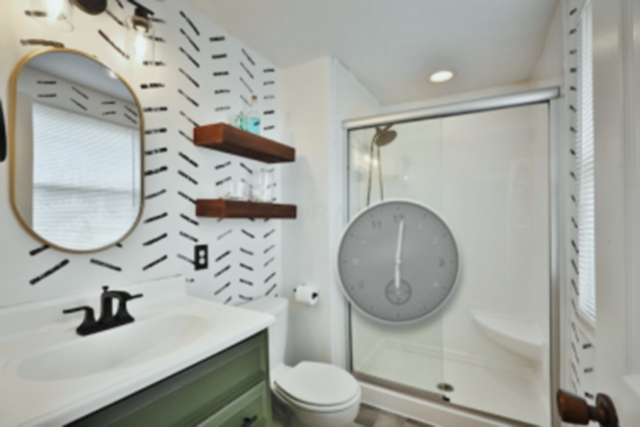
**6:01**
